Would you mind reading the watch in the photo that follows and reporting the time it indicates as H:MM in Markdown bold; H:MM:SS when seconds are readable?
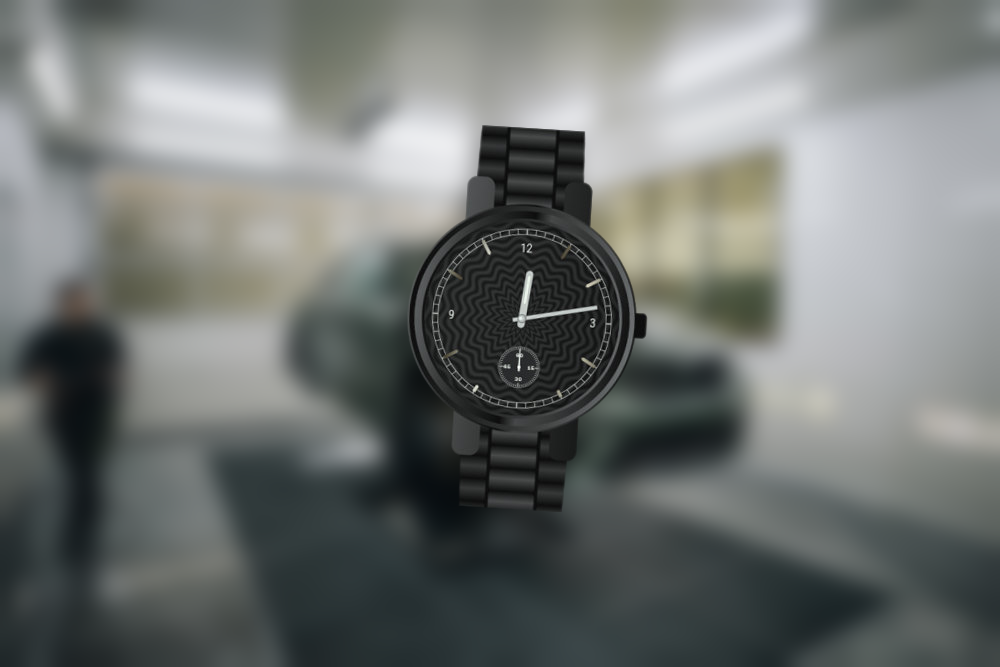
**12:13**
